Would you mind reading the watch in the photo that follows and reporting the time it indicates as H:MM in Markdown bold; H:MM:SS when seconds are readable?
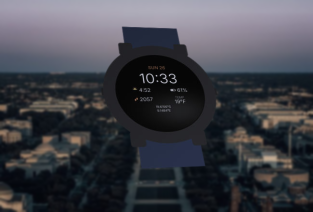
**10:33**
